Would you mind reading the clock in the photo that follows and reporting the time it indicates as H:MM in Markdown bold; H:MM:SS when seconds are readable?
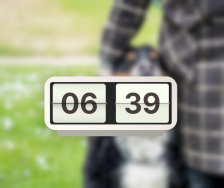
**6:39**
